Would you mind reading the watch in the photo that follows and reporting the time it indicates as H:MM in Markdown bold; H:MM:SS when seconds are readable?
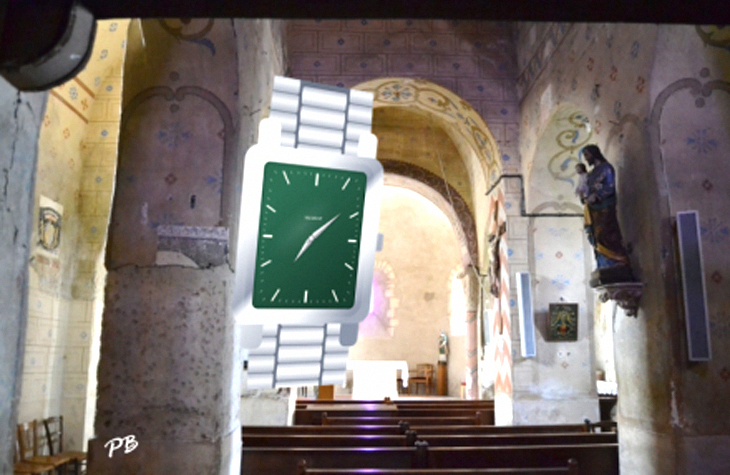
**7:08**
